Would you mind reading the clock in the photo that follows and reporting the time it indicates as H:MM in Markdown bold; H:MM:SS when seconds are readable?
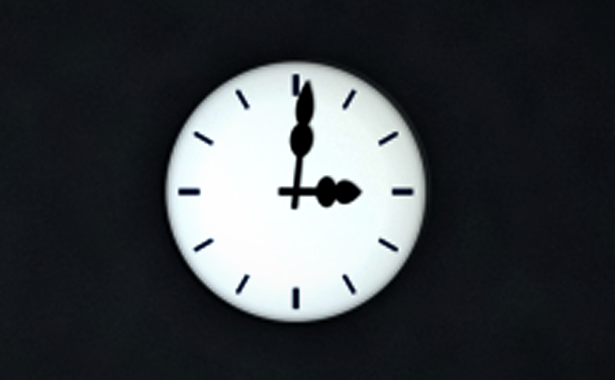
**3:01**
